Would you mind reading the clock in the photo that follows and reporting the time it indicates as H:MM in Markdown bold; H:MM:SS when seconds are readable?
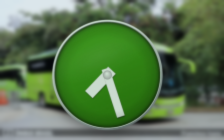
**7:27**
